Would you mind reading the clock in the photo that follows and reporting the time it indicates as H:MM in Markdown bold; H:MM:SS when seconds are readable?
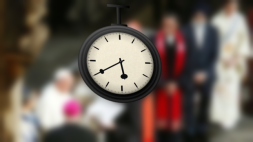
**5:40**
